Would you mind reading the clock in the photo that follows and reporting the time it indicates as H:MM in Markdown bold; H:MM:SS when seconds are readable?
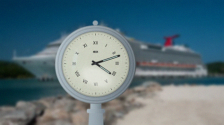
**4:12**
